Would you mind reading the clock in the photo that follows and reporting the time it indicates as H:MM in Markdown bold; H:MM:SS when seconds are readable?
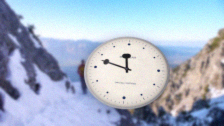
**11:48**
